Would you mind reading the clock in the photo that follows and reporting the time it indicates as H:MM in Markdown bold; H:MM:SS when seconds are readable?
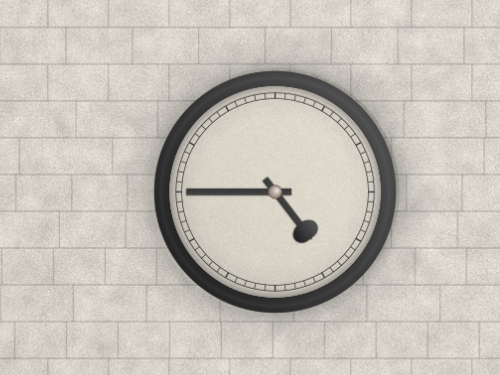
**4:45**
